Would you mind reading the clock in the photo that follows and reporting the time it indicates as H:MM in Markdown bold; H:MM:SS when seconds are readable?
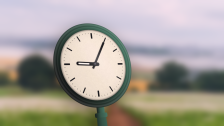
**9:05**
